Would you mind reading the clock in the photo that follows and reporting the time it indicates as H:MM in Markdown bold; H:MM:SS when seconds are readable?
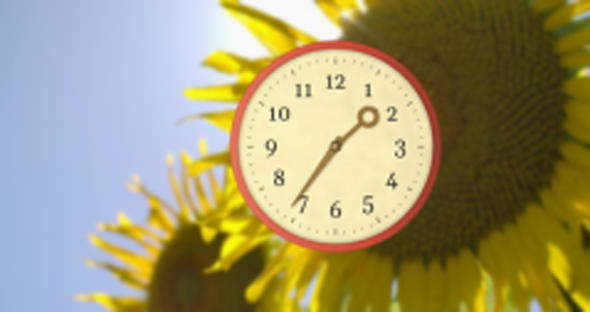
**1:36**
